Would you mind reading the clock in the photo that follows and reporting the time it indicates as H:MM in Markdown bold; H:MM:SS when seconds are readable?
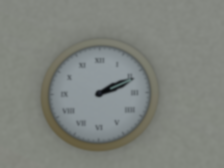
**2:11**
